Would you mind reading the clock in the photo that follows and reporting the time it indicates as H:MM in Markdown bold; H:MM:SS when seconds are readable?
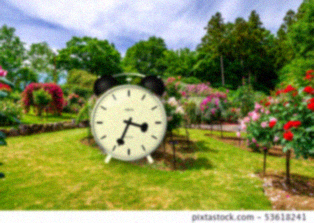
**3:34**
